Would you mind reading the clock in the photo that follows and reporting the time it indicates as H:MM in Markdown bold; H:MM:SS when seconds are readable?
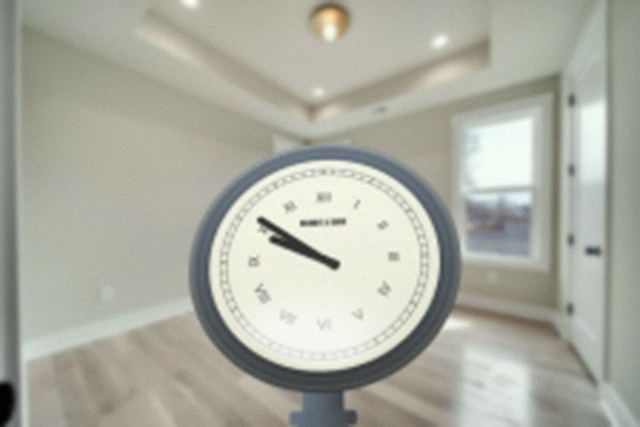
**9:51**
